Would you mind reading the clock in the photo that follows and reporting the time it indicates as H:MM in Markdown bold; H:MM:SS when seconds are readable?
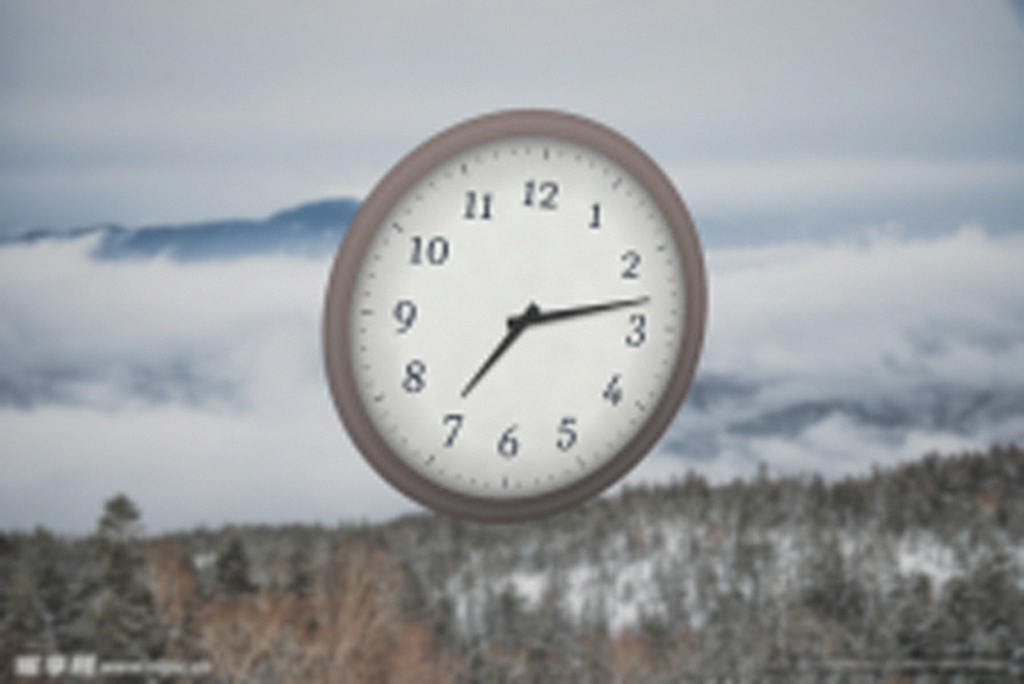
**7:13**
